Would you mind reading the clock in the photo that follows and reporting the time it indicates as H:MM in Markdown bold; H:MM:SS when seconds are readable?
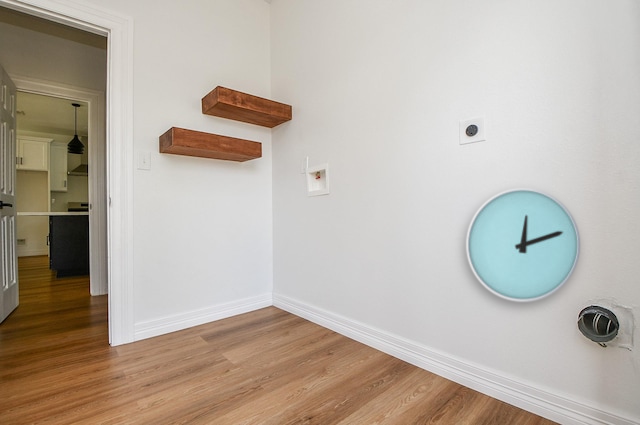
**12:12**
